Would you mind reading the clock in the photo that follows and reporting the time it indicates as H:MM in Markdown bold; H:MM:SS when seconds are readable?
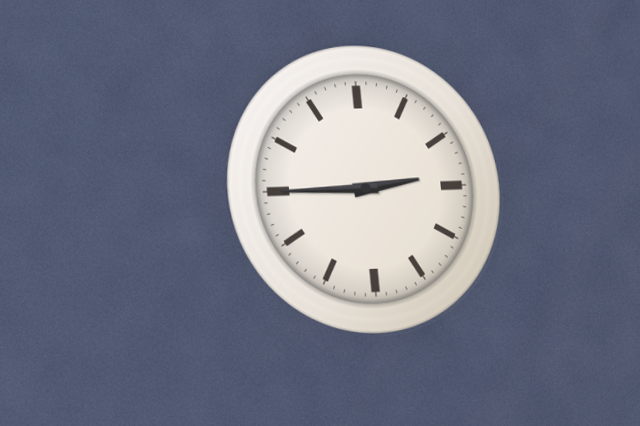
**2:45**
